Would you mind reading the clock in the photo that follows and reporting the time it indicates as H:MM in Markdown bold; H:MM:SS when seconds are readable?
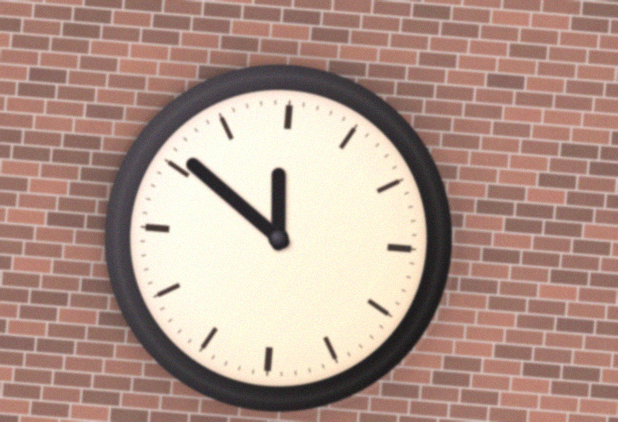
**11:51**
